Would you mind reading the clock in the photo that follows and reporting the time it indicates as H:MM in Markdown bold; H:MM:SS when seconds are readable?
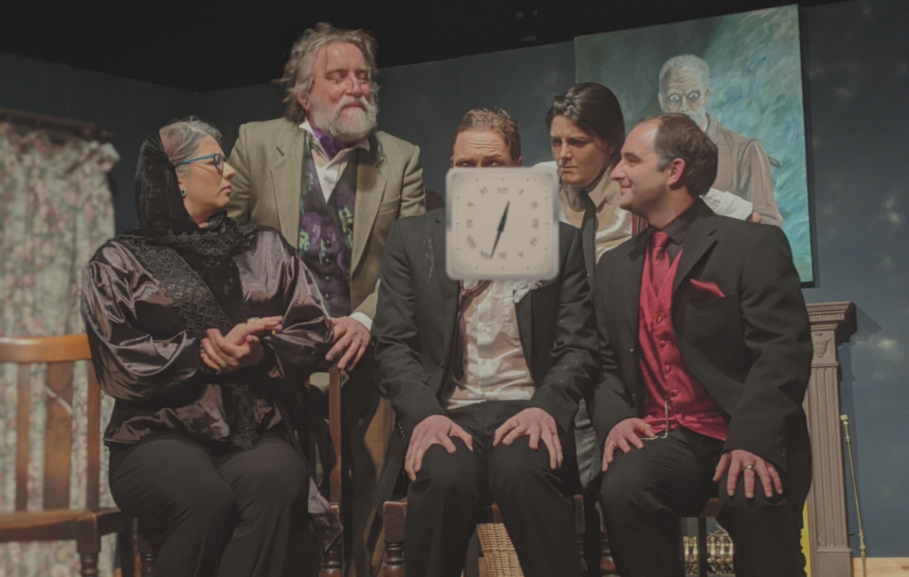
**12:33**
